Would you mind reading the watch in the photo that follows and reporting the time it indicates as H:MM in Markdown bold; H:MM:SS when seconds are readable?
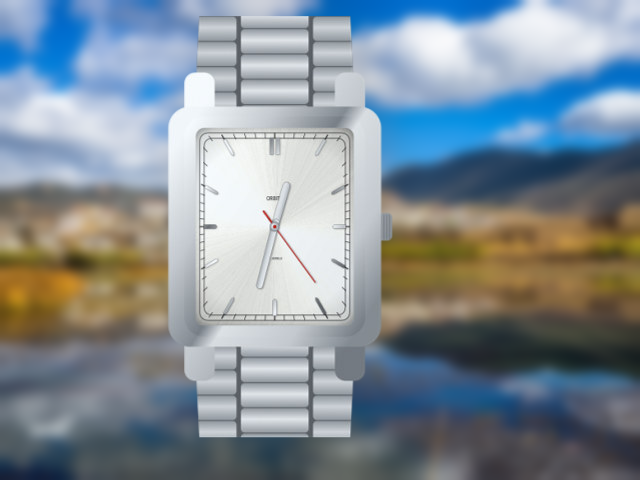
**12:32:24**
